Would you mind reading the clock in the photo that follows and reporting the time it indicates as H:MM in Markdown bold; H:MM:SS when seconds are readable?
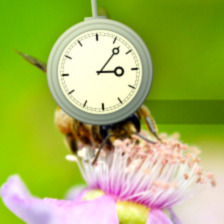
**3:07**
